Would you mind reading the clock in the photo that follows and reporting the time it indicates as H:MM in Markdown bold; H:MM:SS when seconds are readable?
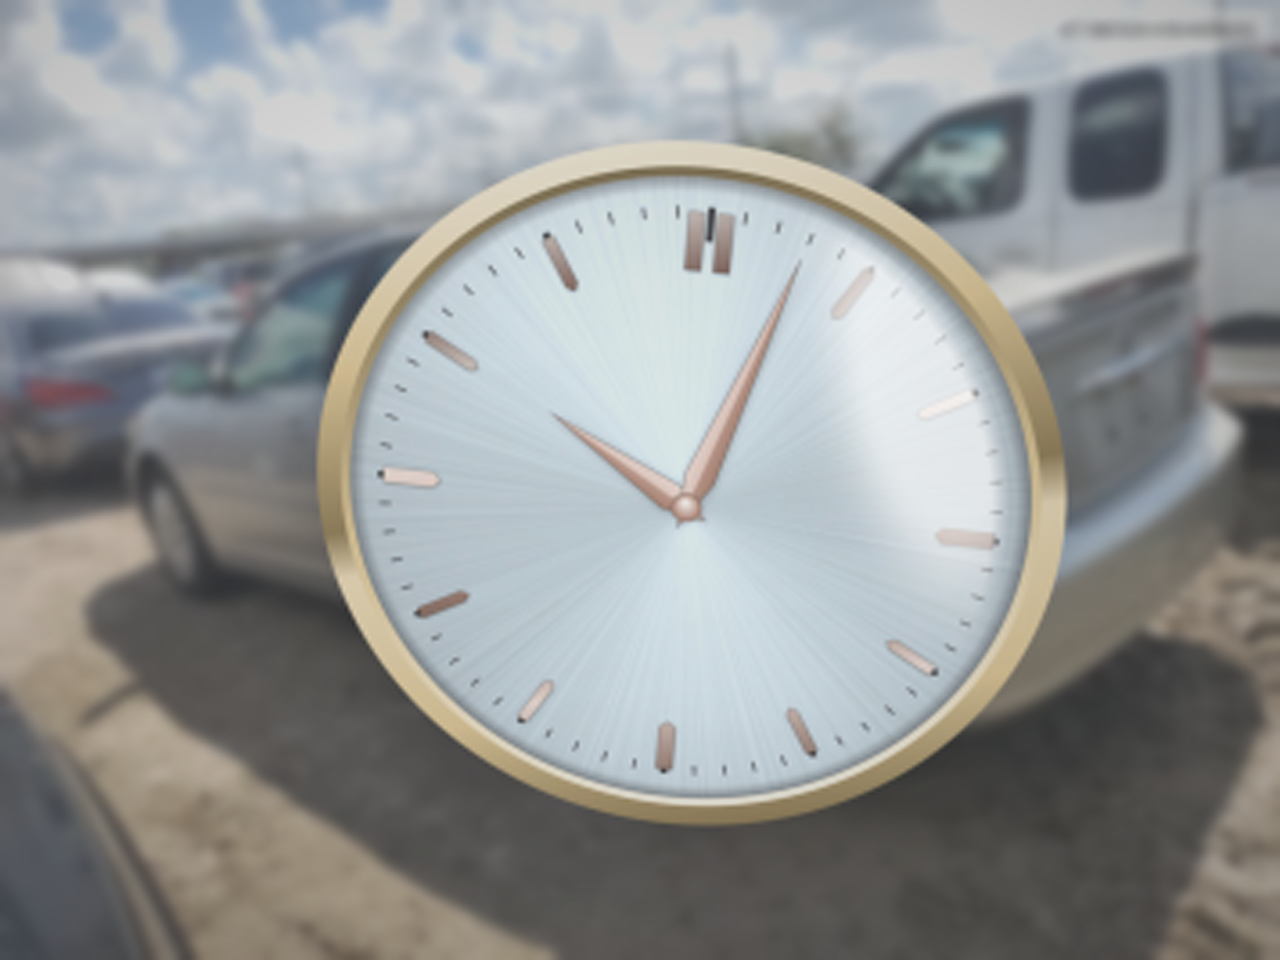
**10:03**
